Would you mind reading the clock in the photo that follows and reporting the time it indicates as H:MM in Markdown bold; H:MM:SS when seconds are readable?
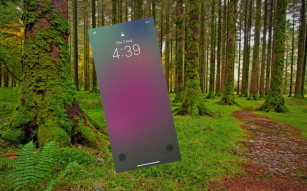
**4:39**
